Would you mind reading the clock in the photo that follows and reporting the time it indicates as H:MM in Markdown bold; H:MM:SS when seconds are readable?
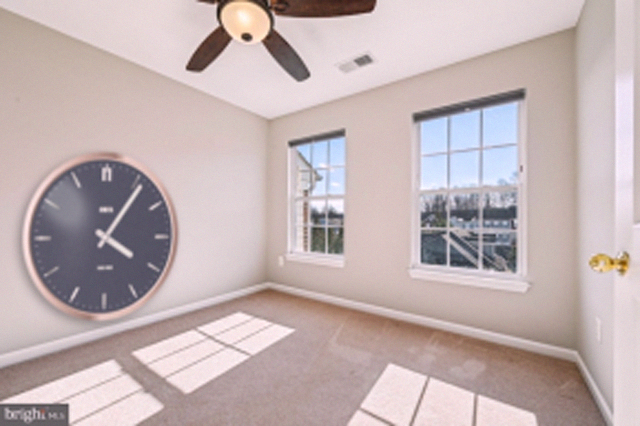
**4:06**
